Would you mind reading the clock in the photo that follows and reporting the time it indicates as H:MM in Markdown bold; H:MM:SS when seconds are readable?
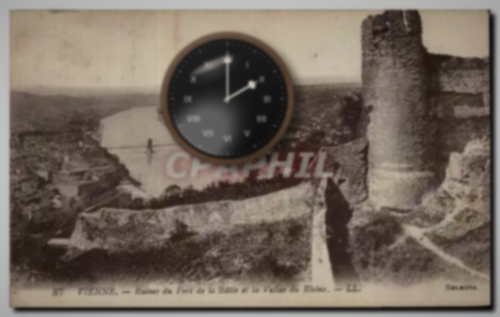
**2:00**
